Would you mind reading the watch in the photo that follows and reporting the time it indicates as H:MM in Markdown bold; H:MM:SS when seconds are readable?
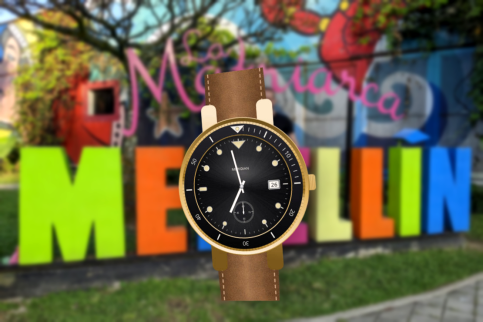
**6:58**
